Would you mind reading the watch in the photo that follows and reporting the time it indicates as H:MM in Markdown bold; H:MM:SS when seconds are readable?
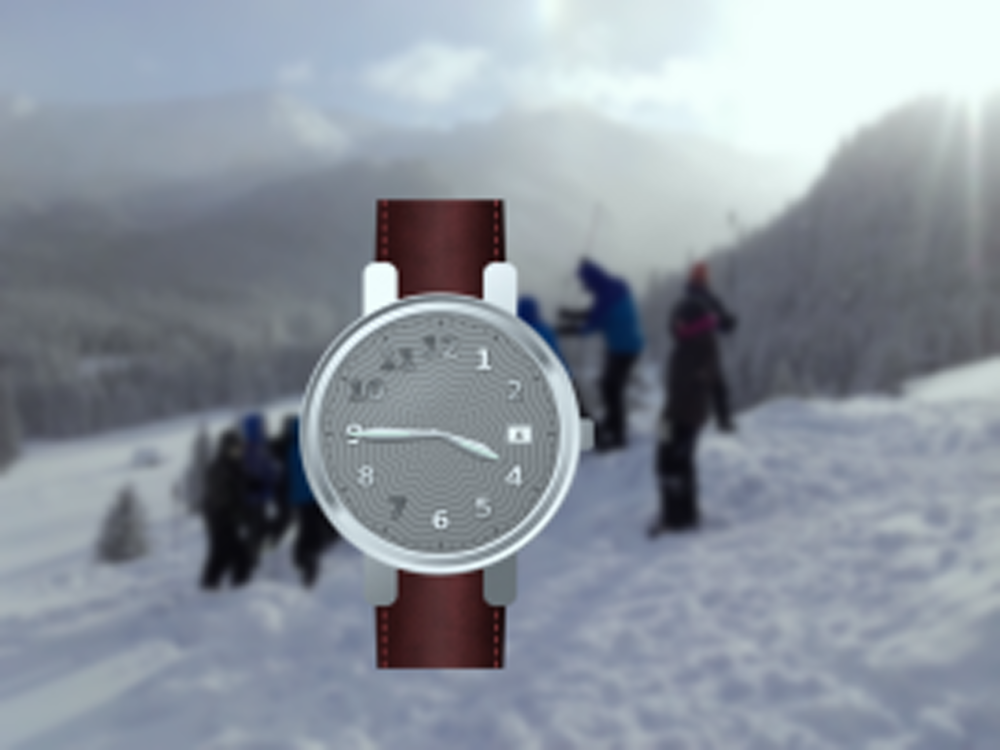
**3:45**
